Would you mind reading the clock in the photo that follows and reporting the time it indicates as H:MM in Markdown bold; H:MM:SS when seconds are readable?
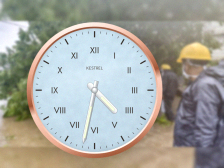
**4:32**
